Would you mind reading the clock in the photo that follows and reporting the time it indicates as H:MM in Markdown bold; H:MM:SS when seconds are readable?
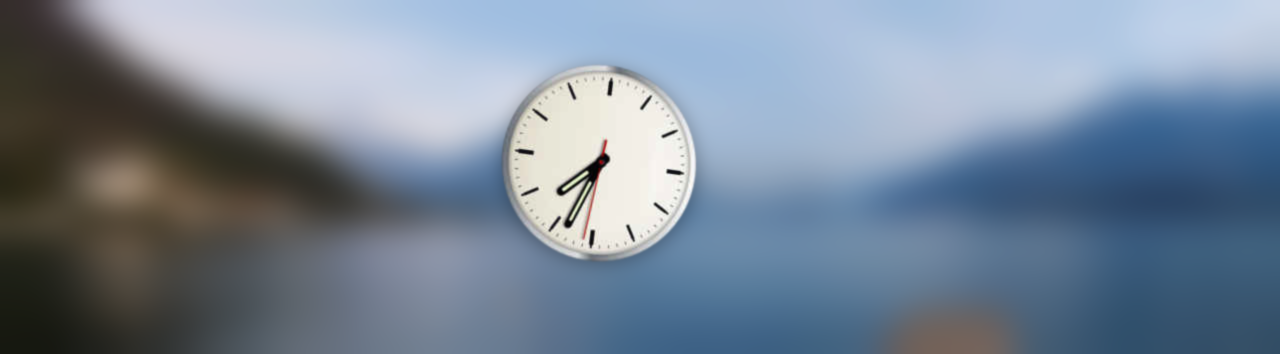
**7:33:31**
